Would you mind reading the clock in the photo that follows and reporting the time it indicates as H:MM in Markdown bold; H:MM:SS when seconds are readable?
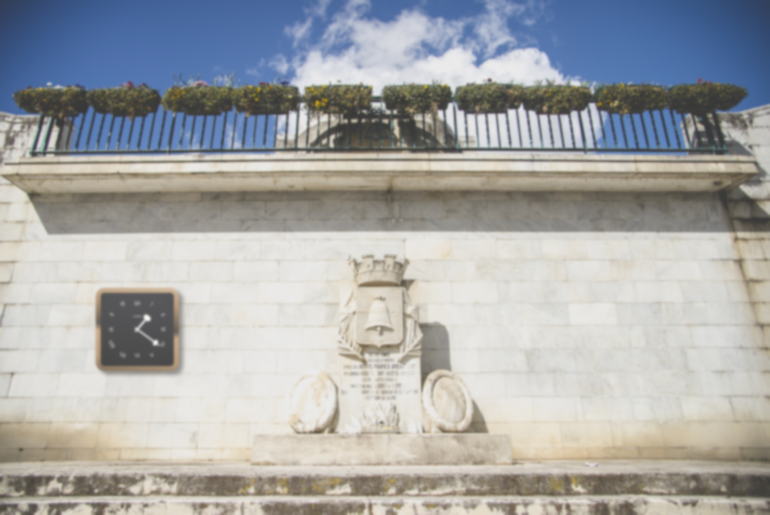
**1:21**
